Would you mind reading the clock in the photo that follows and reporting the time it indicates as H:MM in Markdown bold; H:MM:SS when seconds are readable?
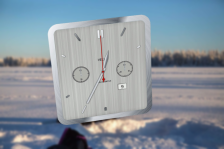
**12:35**
